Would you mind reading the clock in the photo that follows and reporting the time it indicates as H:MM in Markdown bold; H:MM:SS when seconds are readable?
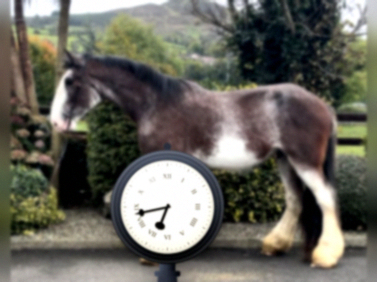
**6:43**
